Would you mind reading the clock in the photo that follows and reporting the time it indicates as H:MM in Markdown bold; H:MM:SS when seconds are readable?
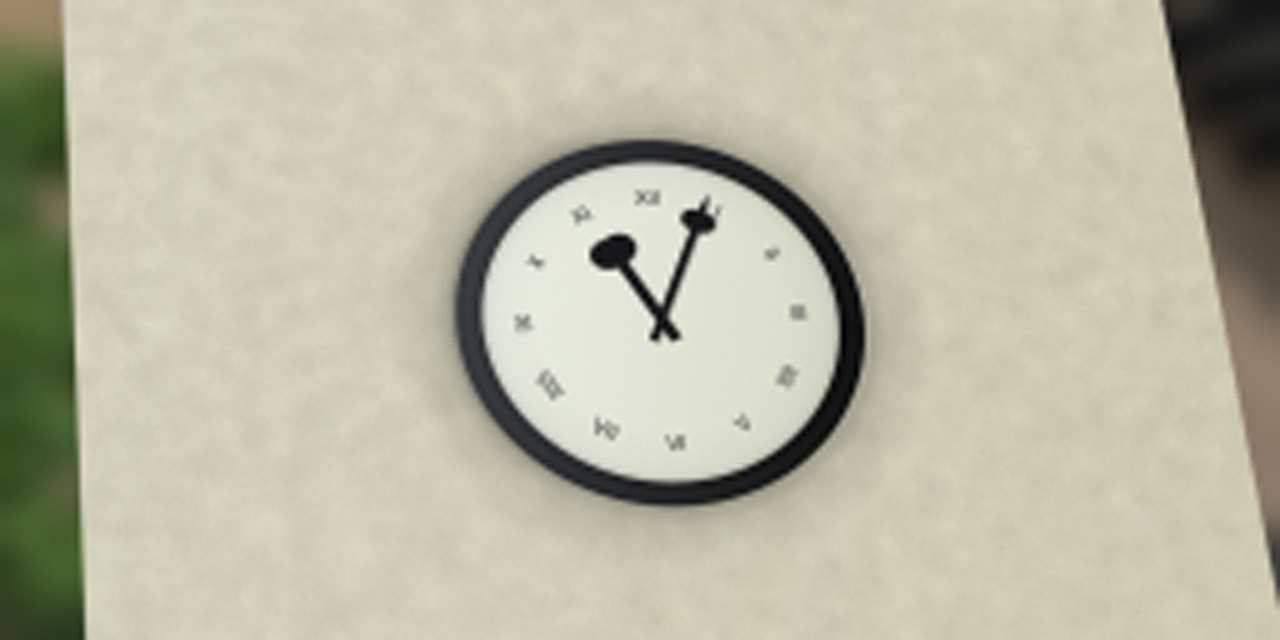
**11:04**
